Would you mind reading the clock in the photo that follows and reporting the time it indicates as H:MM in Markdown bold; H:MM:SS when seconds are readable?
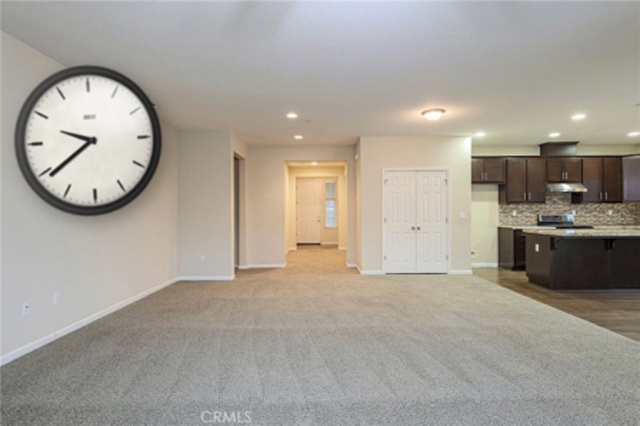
**9:39**
